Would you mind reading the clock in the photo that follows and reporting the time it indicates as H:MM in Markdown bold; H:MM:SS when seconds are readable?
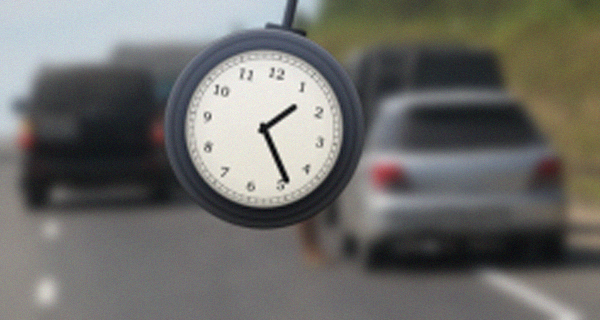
**1:24**
